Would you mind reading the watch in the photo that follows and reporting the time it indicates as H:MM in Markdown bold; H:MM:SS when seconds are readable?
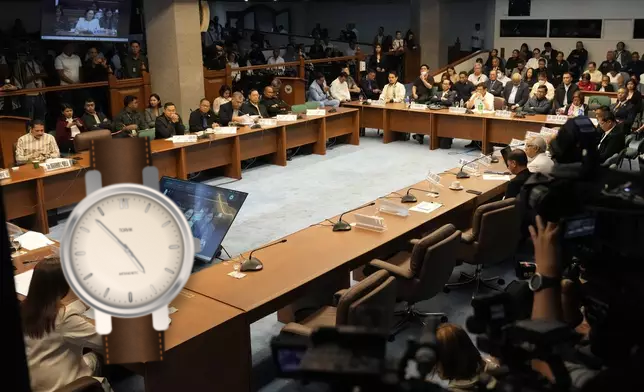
**4:53**
